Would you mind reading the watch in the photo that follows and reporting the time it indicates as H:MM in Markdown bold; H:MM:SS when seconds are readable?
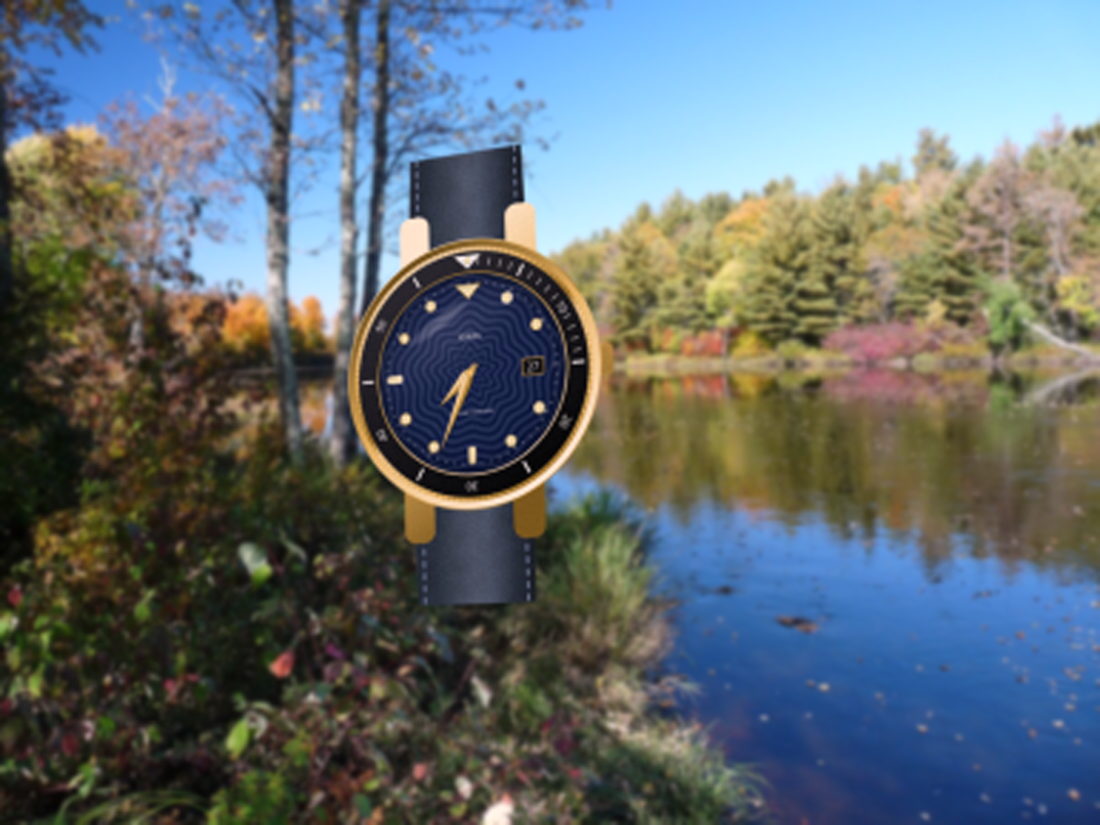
**7:34**
